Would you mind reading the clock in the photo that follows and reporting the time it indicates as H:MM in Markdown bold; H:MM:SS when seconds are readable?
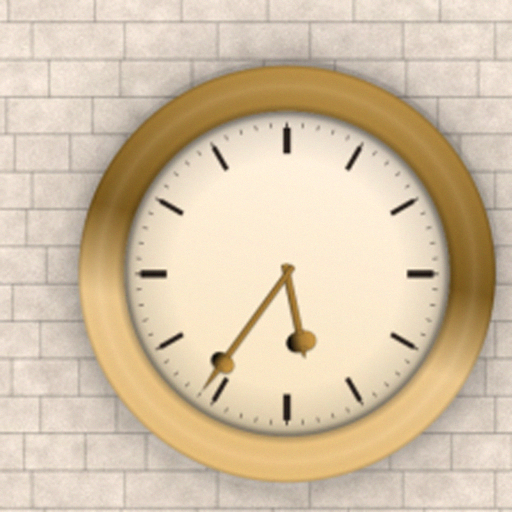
**5:36**
